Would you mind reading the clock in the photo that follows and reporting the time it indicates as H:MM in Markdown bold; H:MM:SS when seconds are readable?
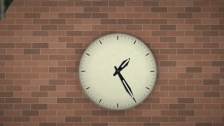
**1:25**
